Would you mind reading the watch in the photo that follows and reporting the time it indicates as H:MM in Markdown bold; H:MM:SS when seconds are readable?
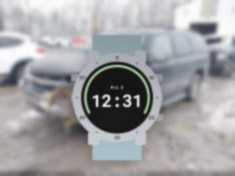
**12:31**
